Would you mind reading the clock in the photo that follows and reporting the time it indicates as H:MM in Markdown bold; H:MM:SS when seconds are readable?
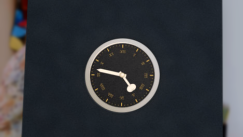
**4:47**
